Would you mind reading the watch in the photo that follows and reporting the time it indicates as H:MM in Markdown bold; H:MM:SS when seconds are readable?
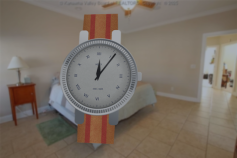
**12:06**
